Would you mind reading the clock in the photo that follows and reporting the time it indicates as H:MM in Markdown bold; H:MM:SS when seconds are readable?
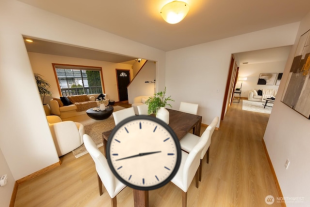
**2:43**
